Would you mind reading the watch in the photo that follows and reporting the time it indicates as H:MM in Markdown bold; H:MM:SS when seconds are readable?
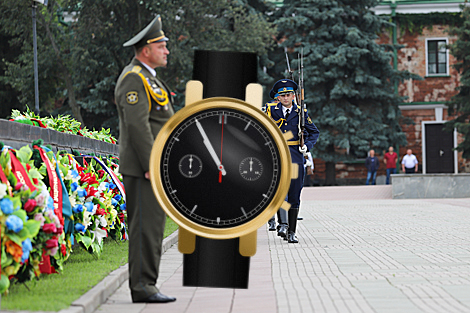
**10:55**
